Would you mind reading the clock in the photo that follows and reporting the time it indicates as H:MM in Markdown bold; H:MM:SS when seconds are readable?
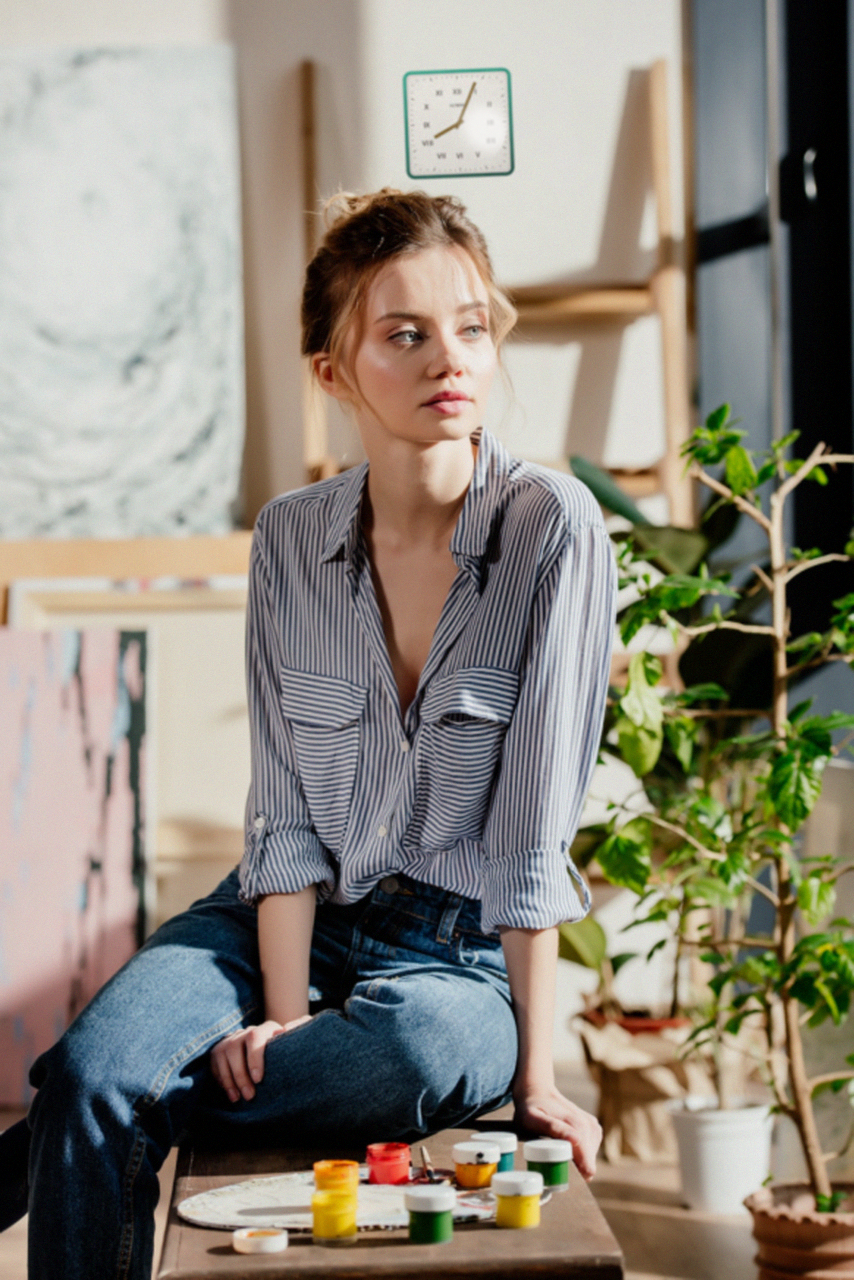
**8:04**
